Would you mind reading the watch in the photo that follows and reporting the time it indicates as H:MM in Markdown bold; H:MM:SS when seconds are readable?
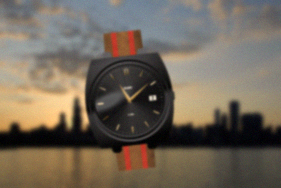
**11:09**
